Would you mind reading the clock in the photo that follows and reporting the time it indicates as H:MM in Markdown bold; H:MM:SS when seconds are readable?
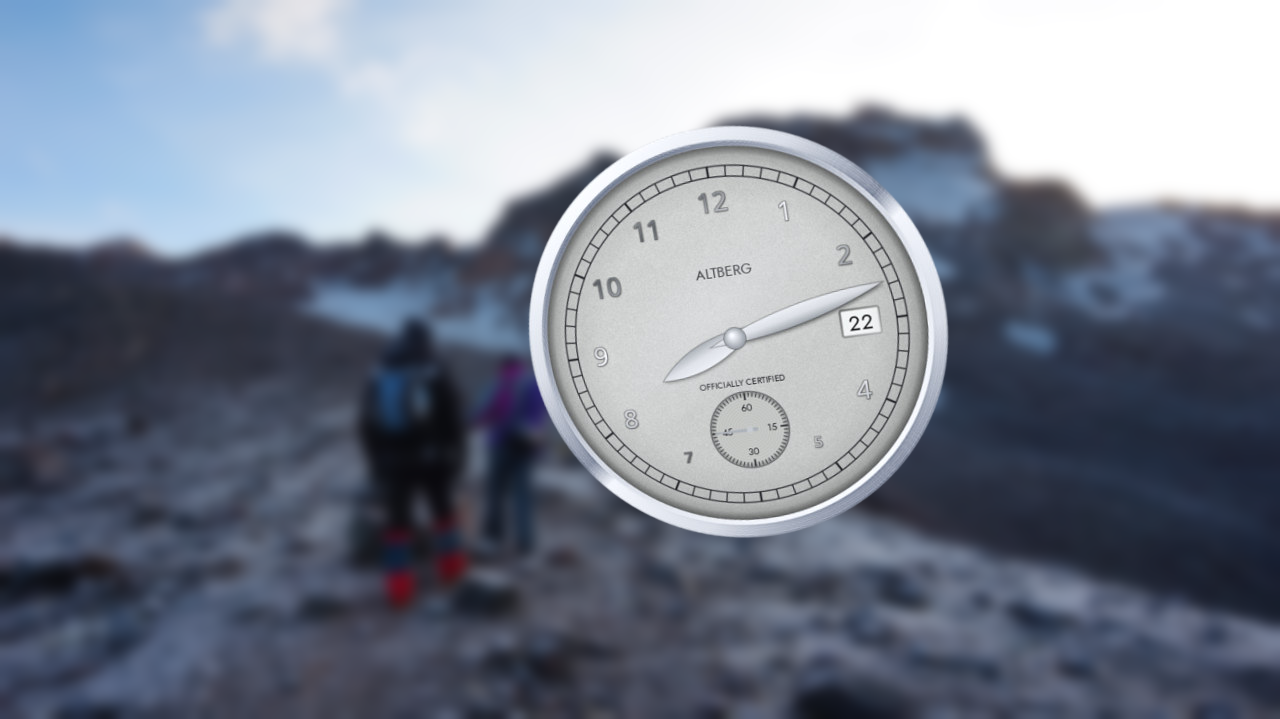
**8:12:45**
